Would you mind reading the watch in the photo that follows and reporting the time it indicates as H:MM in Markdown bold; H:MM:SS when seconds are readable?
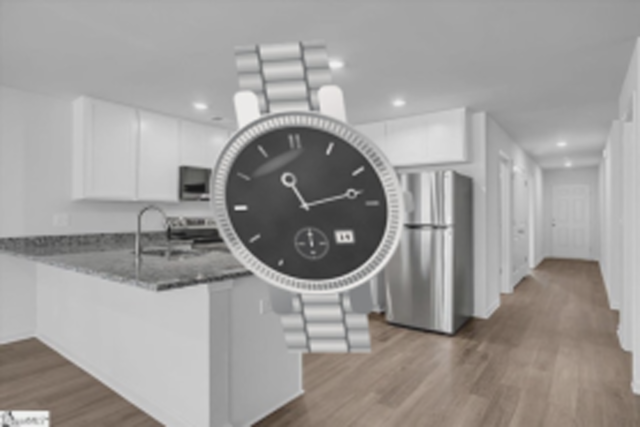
**11:13**
